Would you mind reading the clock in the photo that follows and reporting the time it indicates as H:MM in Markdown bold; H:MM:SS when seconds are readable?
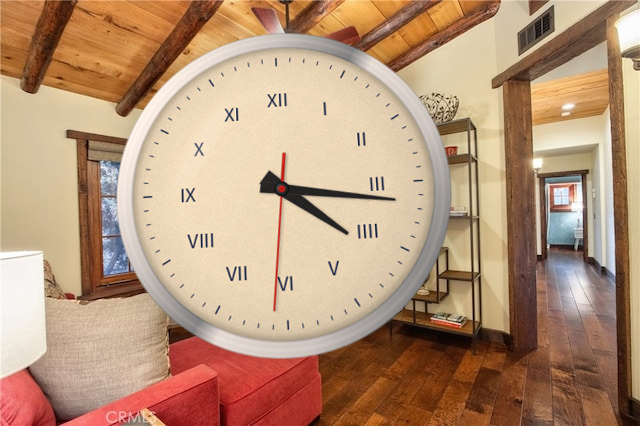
**4:16:31**
